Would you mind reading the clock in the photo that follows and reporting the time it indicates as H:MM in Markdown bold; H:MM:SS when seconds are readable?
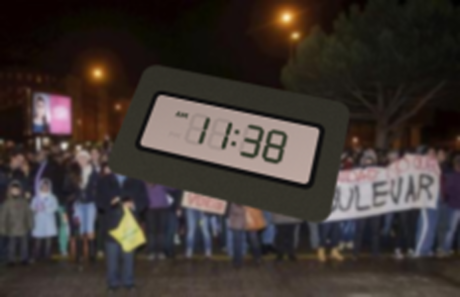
**11:38**
